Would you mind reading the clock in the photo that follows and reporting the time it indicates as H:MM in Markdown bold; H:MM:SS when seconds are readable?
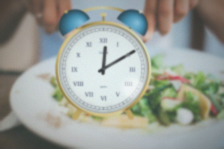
**12:10**
